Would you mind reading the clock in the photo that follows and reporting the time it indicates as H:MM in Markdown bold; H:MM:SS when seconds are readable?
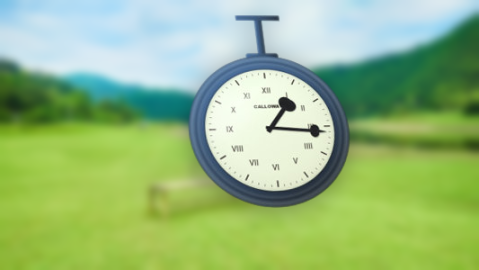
**1:16**
